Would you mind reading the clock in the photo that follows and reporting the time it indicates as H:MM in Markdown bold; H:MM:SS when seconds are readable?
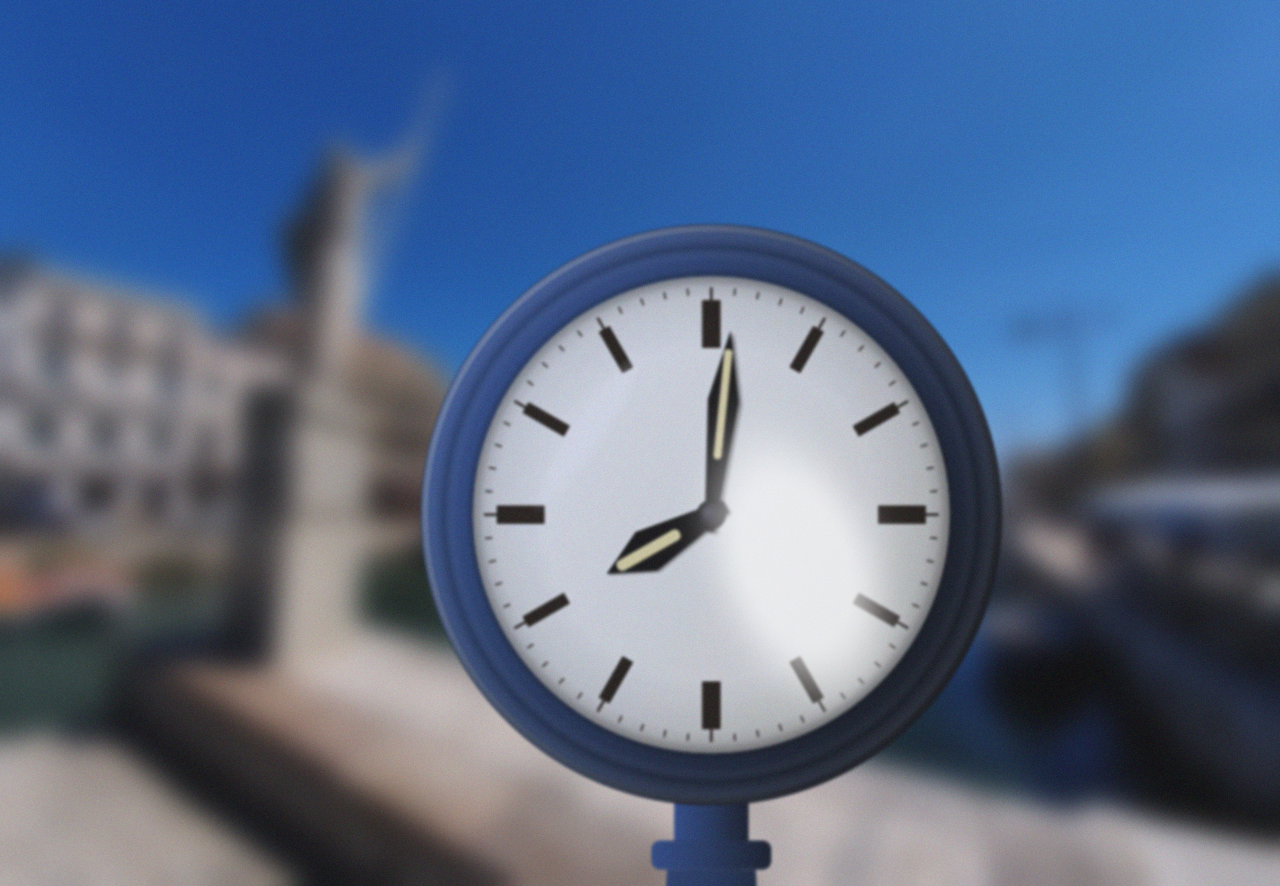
**8:01**
